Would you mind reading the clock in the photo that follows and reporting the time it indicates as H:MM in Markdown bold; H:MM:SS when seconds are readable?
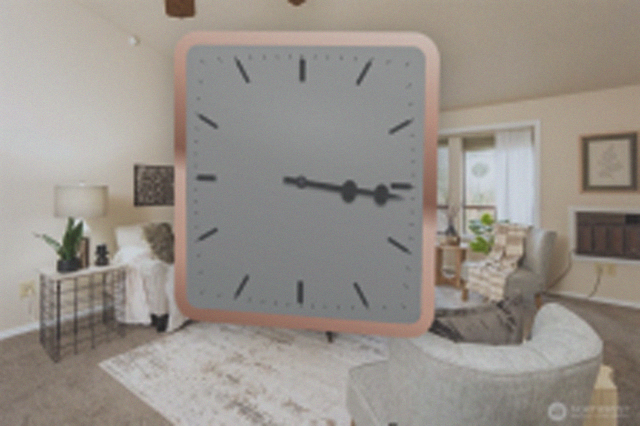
**3:16**
